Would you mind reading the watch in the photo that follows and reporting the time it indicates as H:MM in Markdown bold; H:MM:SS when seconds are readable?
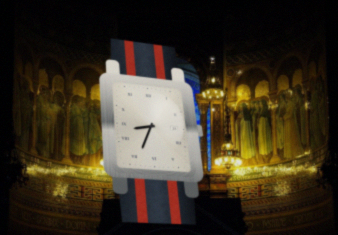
**8:34**
